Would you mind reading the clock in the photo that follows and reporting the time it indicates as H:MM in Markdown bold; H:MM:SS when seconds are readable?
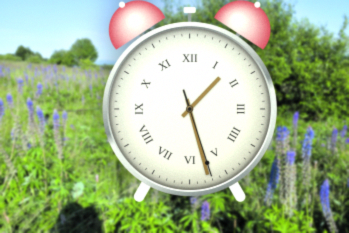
**1:27:27**
